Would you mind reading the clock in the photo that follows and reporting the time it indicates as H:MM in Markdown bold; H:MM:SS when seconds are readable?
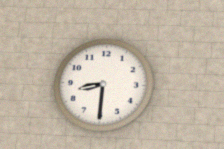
**8:30**
